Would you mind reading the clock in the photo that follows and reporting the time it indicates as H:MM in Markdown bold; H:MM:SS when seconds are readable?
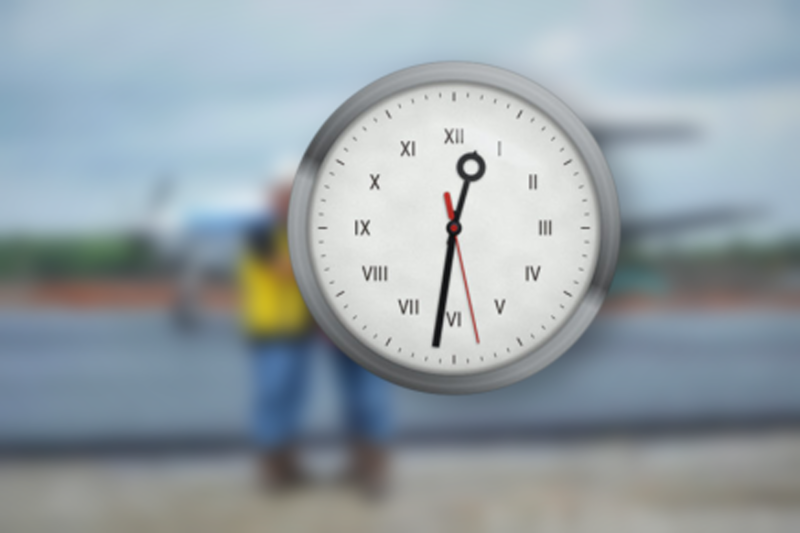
**12:31:28**
